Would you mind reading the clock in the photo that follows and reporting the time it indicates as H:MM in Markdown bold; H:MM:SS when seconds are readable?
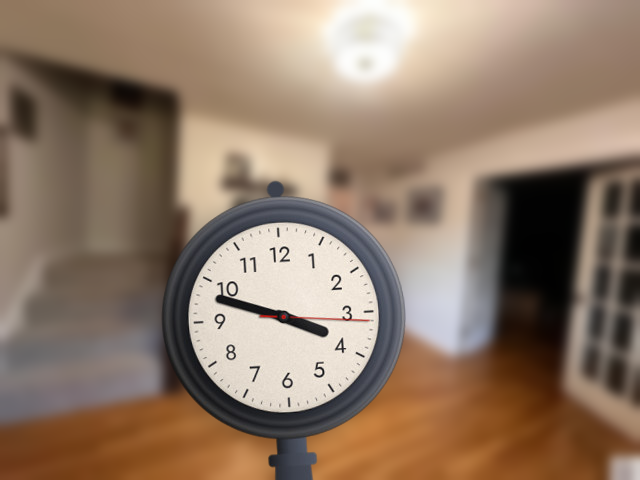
**3:48:16**
